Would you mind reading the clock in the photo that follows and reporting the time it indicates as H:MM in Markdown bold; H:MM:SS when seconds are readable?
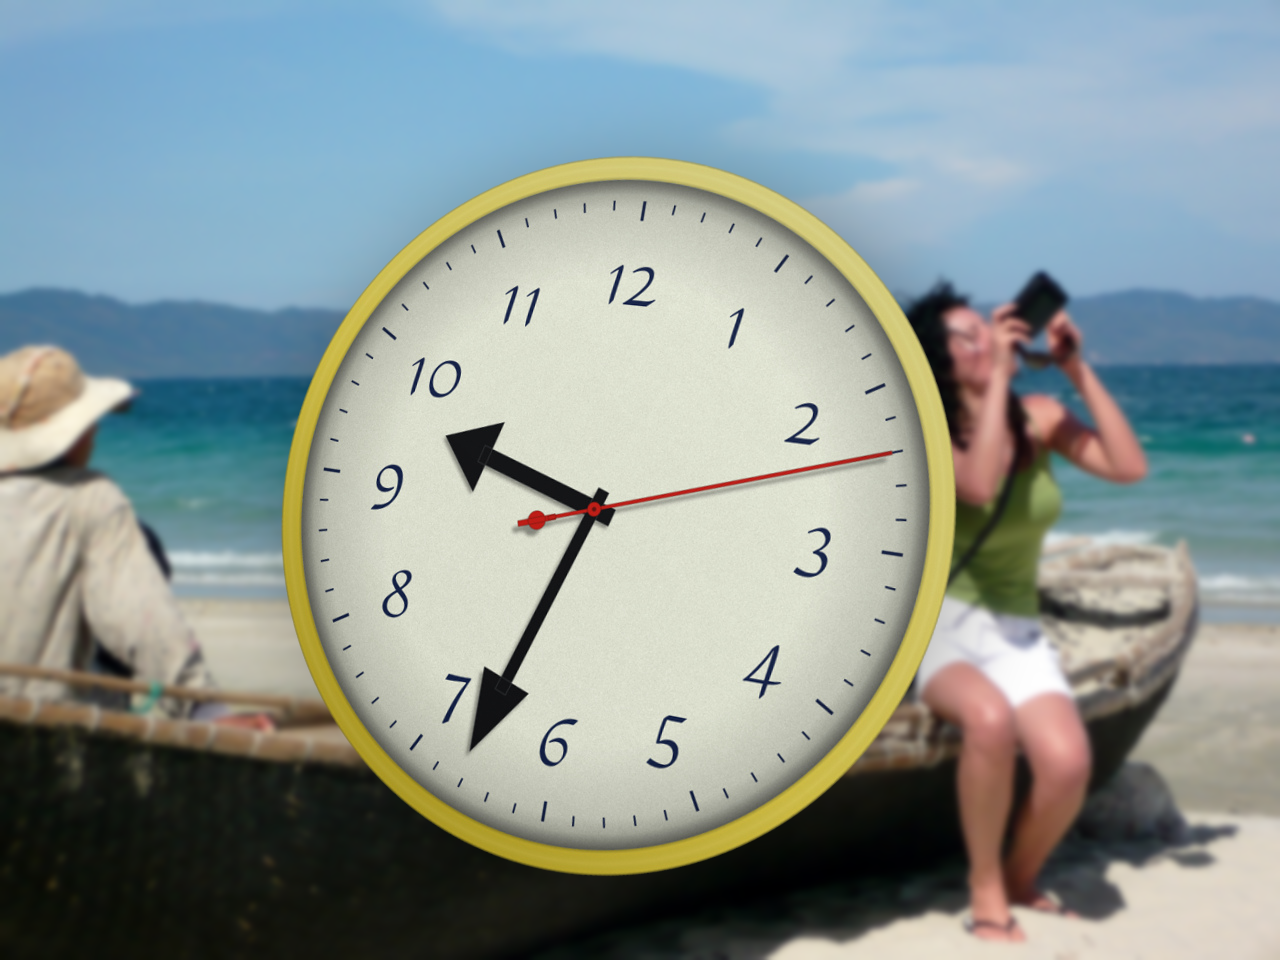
**9:33:12**
